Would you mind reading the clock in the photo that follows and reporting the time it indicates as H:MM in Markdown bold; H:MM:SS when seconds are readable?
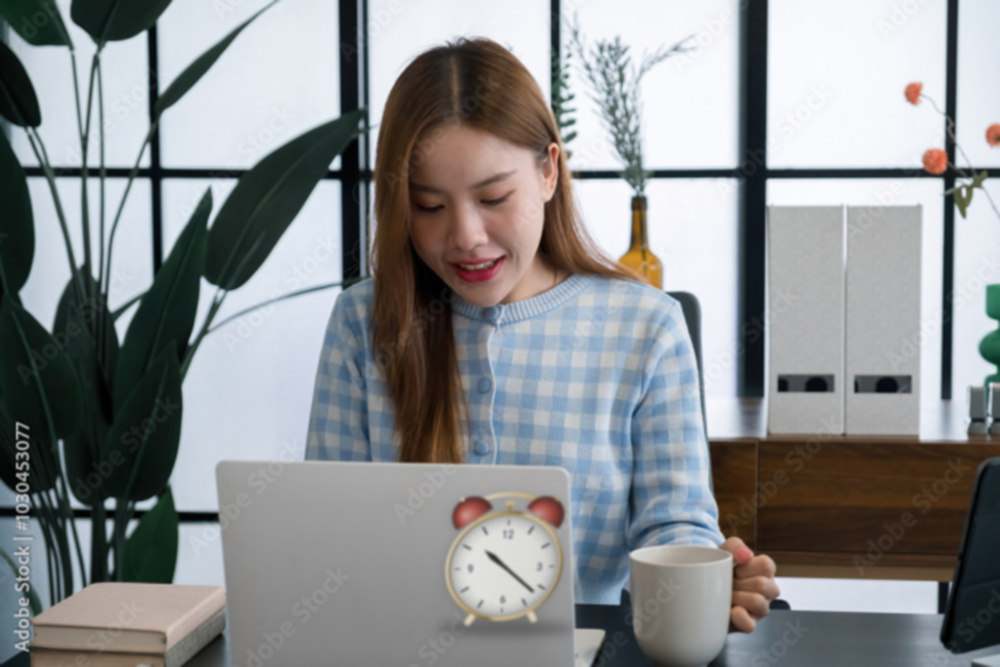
**10:22**
